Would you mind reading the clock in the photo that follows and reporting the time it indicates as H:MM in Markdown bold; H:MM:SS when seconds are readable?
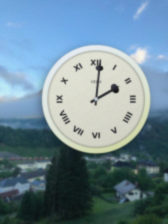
**2:01**
